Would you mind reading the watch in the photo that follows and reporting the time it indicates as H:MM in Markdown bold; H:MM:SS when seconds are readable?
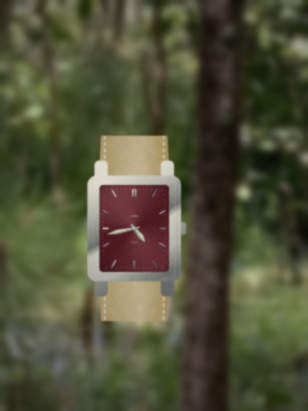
**4:43**
